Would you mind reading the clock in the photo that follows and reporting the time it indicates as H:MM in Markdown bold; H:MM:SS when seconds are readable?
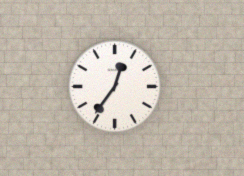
**12:36**
